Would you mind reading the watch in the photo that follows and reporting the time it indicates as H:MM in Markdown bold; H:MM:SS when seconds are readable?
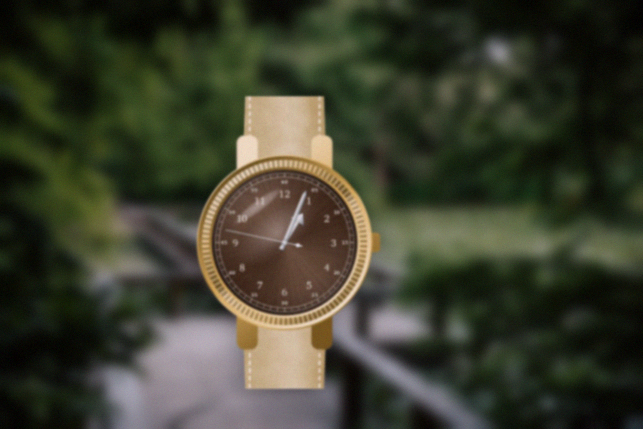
**1:03:47**
